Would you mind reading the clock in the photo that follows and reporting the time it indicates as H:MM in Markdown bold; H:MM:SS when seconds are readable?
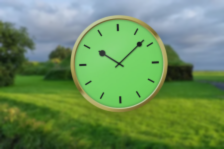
**10:08**
